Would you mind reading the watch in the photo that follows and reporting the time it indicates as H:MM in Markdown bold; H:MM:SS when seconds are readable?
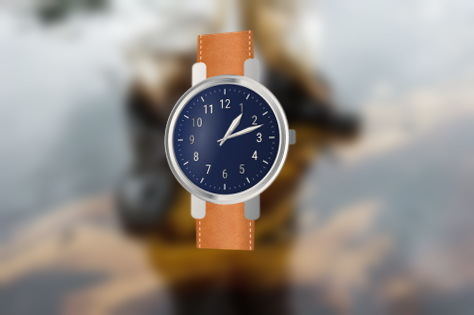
**1:12**
